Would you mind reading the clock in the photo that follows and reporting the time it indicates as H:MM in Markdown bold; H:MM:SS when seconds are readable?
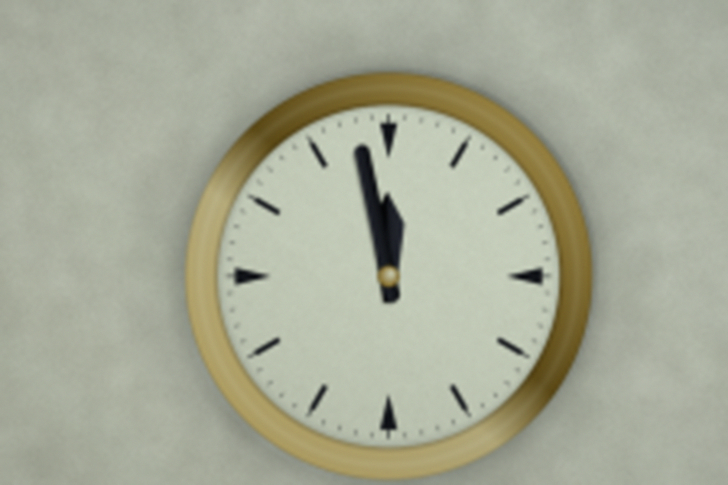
**11:58**
